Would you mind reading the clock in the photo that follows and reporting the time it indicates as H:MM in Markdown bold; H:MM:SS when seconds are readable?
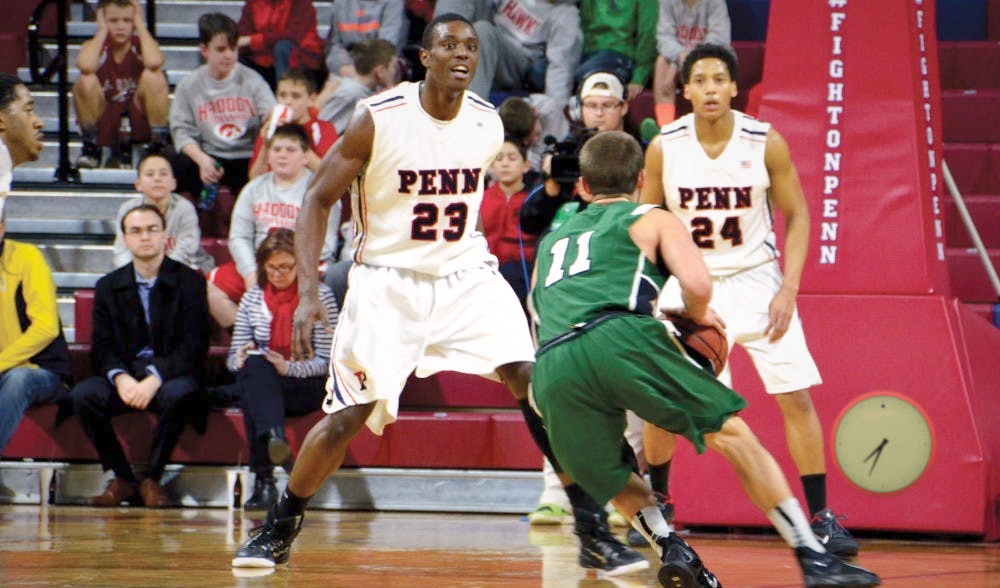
**7:34**
